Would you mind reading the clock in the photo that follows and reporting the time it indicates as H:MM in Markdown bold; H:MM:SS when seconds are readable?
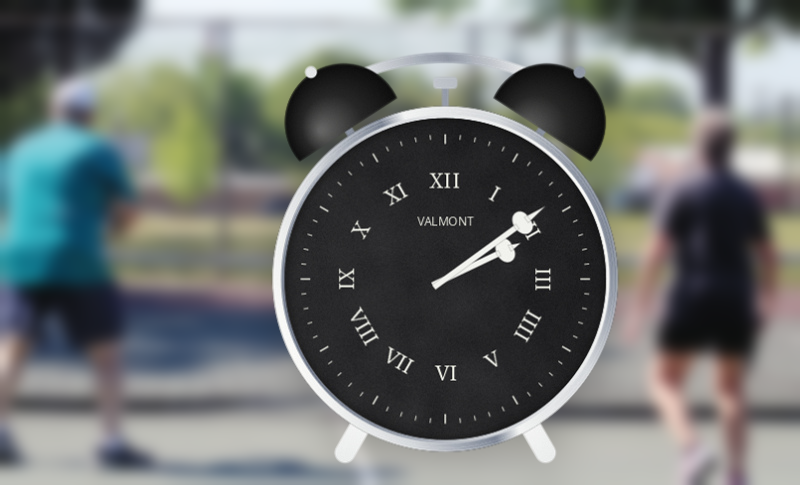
**2:09**
